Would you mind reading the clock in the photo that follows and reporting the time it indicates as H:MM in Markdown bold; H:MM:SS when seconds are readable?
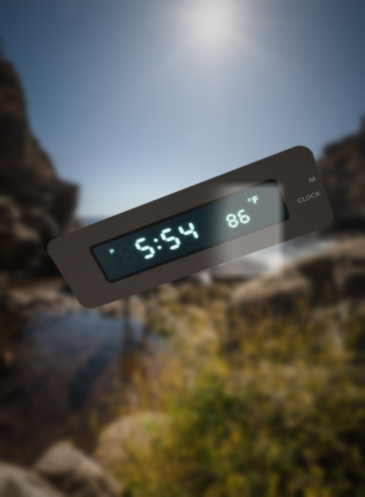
**5:54**
